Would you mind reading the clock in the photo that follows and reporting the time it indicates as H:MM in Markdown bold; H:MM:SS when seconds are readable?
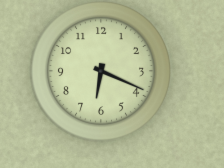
**6:19**
